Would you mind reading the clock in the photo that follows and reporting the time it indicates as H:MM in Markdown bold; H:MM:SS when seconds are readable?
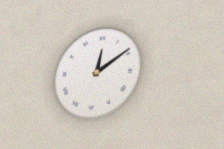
**12:09**
